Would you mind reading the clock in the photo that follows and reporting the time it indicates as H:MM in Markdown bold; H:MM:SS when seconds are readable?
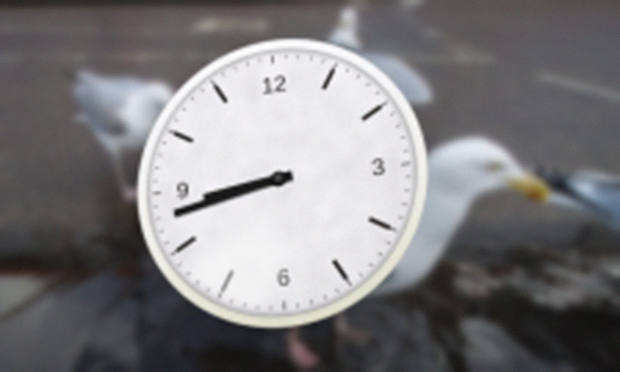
**8:43**
